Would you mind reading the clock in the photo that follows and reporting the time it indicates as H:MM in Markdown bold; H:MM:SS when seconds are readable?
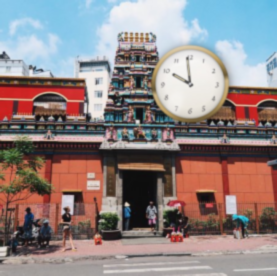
**9:59**
